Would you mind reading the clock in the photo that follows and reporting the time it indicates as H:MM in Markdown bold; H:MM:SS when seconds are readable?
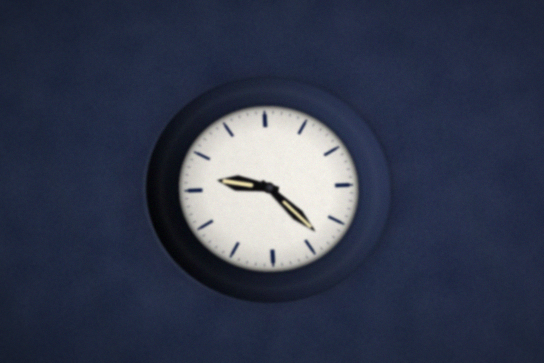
**9:23**
